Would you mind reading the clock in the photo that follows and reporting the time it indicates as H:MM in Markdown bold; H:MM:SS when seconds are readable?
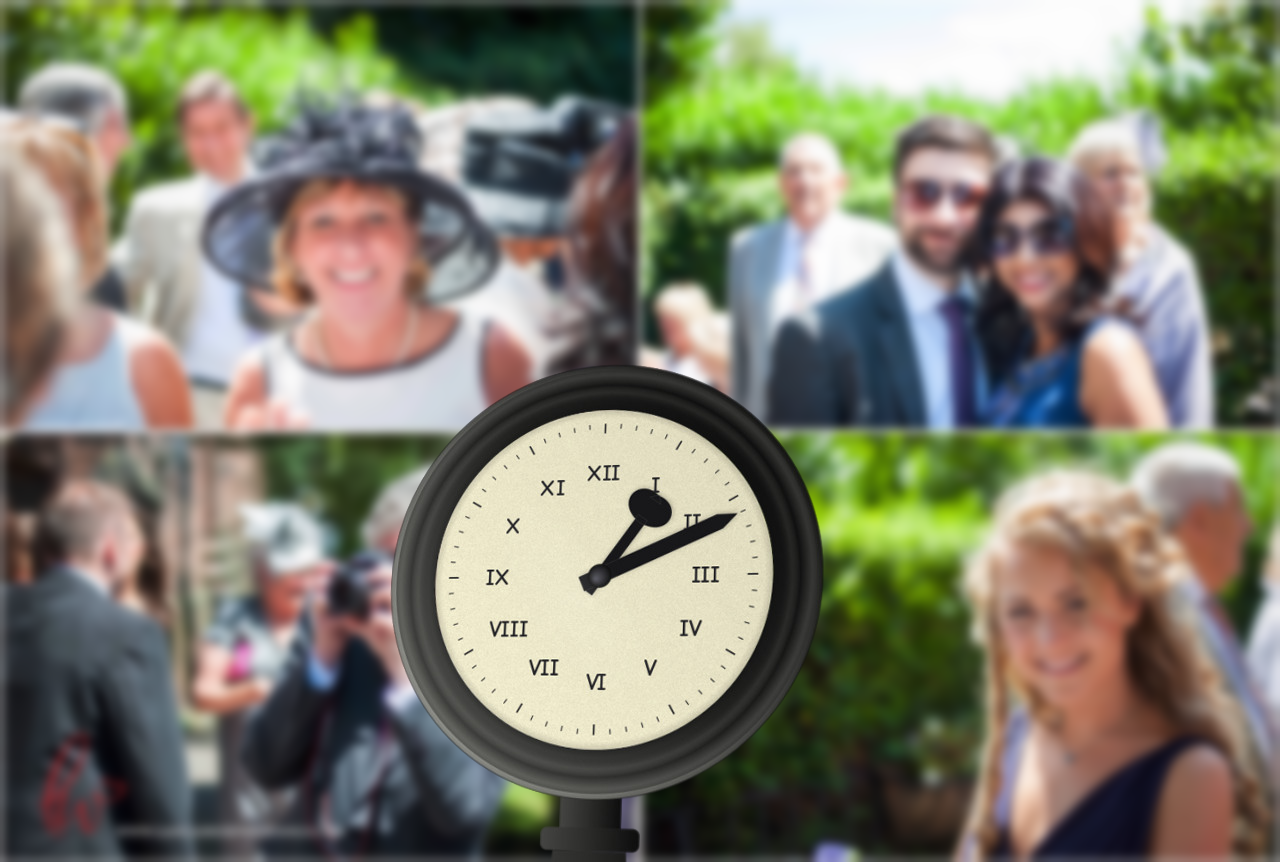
**1:11**
